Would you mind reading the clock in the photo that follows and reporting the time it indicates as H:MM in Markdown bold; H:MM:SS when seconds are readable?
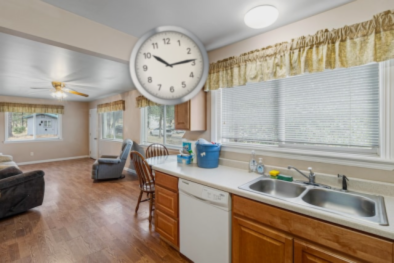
**10:14**
